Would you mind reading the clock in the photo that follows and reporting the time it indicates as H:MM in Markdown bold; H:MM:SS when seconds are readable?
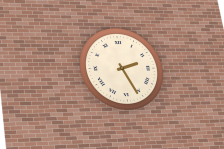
**2:26**
